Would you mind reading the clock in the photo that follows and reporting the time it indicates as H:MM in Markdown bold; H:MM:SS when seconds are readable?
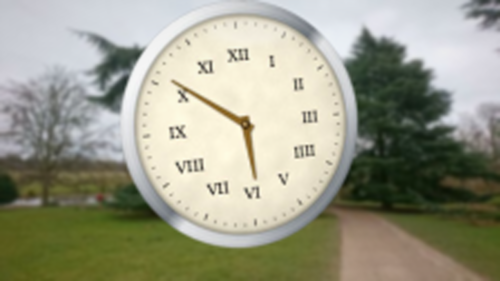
**5:51**
